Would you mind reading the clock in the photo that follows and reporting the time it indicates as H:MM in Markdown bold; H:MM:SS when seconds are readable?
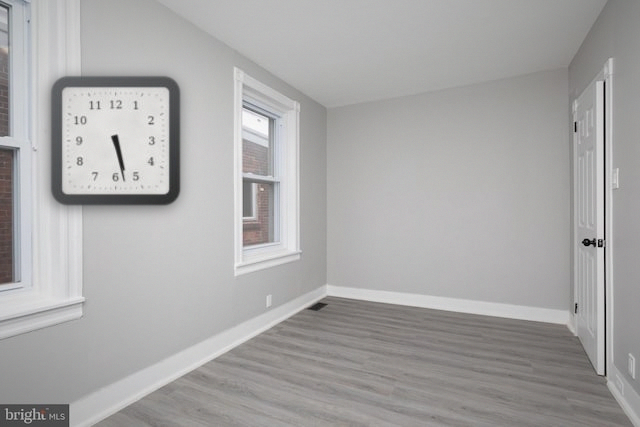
**5:28**
